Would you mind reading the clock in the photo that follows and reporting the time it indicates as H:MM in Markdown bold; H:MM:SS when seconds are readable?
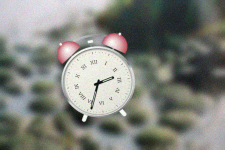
**2:34**
